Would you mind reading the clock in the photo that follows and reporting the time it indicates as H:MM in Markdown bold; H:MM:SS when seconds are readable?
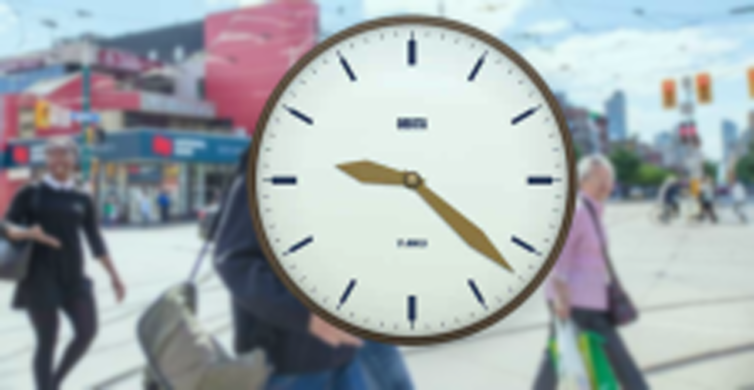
**9:22**
